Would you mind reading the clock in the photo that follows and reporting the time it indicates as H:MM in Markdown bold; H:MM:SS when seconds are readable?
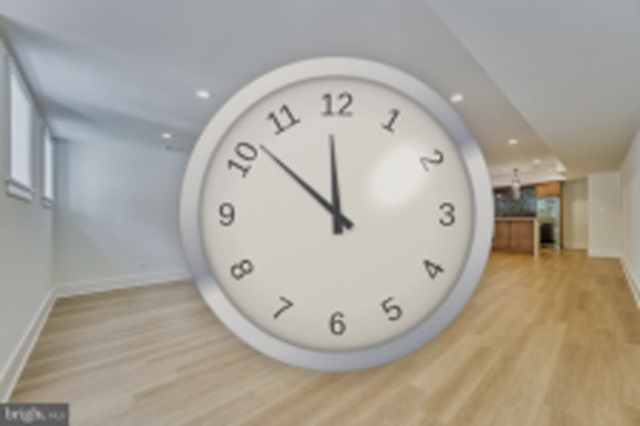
**11:52**
